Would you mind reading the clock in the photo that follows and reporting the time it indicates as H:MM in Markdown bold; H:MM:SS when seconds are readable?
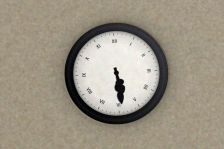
**5:29**
